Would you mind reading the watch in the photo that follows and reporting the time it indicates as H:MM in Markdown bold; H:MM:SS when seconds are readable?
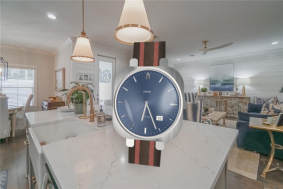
**6:26**
